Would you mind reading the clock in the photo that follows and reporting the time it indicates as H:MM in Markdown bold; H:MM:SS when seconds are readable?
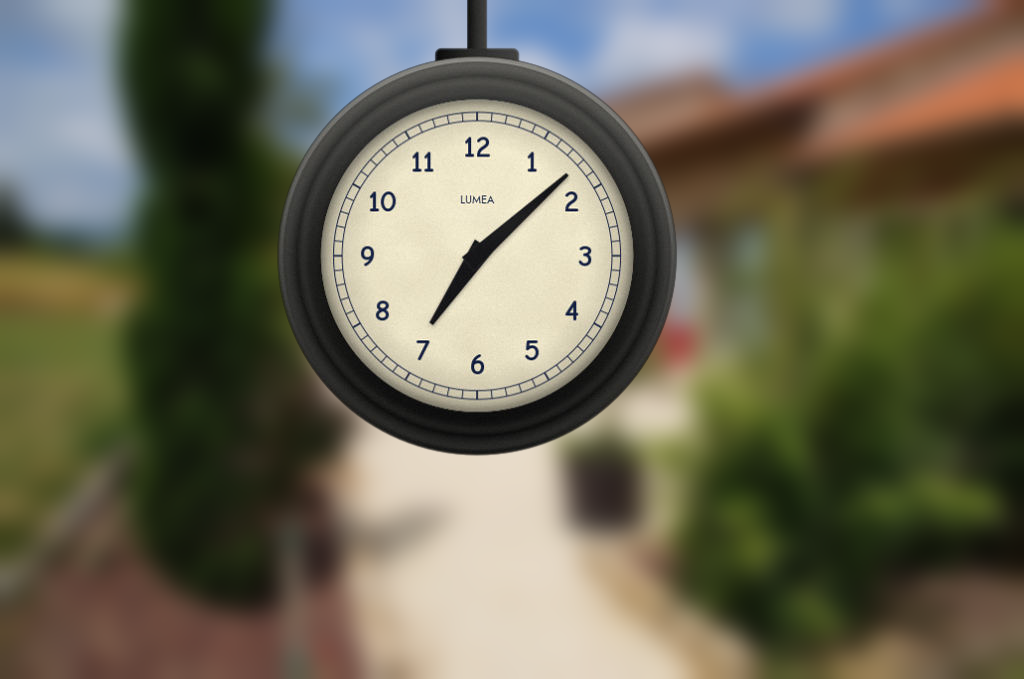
**7:08**
